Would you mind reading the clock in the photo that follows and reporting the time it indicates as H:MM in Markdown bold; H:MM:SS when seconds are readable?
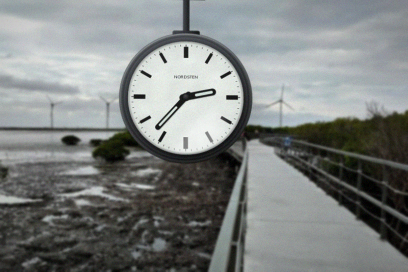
**2:37**
